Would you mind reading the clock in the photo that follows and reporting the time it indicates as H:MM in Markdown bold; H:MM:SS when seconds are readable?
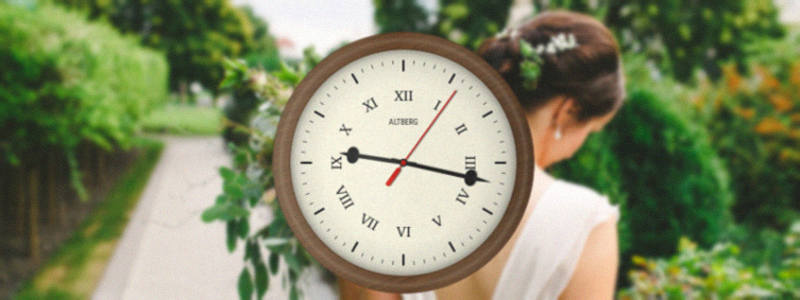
**9:17:06**
